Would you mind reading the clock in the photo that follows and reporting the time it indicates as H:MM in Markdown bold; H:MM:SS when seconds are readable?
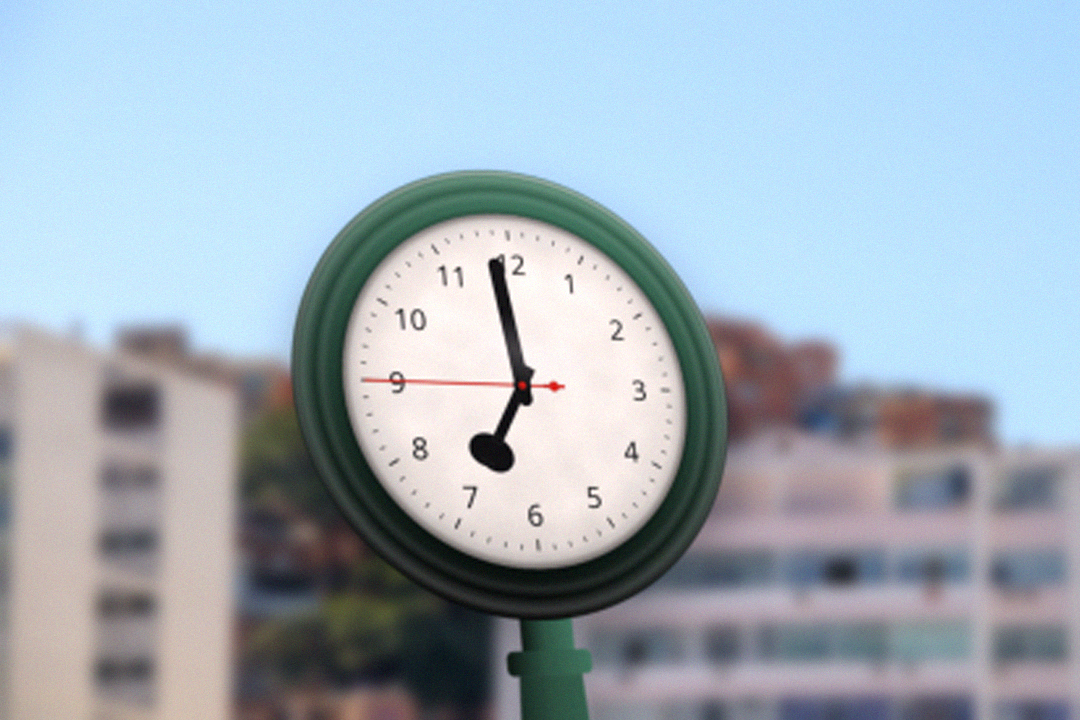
**6:58:45**
